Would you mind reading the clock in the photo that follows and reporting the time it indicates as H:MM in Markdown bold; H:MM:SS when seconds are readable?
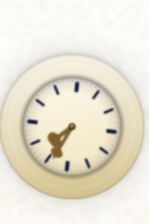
**7:34**
